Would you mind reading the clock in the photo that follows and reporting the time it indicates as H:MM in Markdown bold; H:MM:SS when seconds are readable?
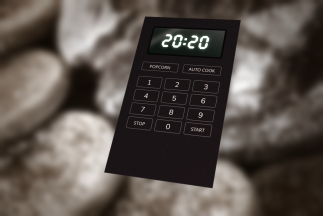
**20:20**
